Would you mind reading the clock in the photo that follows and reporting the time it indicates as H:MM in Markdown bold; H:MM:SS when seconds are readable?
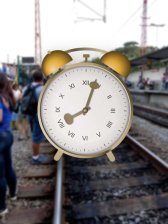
**8:03**
